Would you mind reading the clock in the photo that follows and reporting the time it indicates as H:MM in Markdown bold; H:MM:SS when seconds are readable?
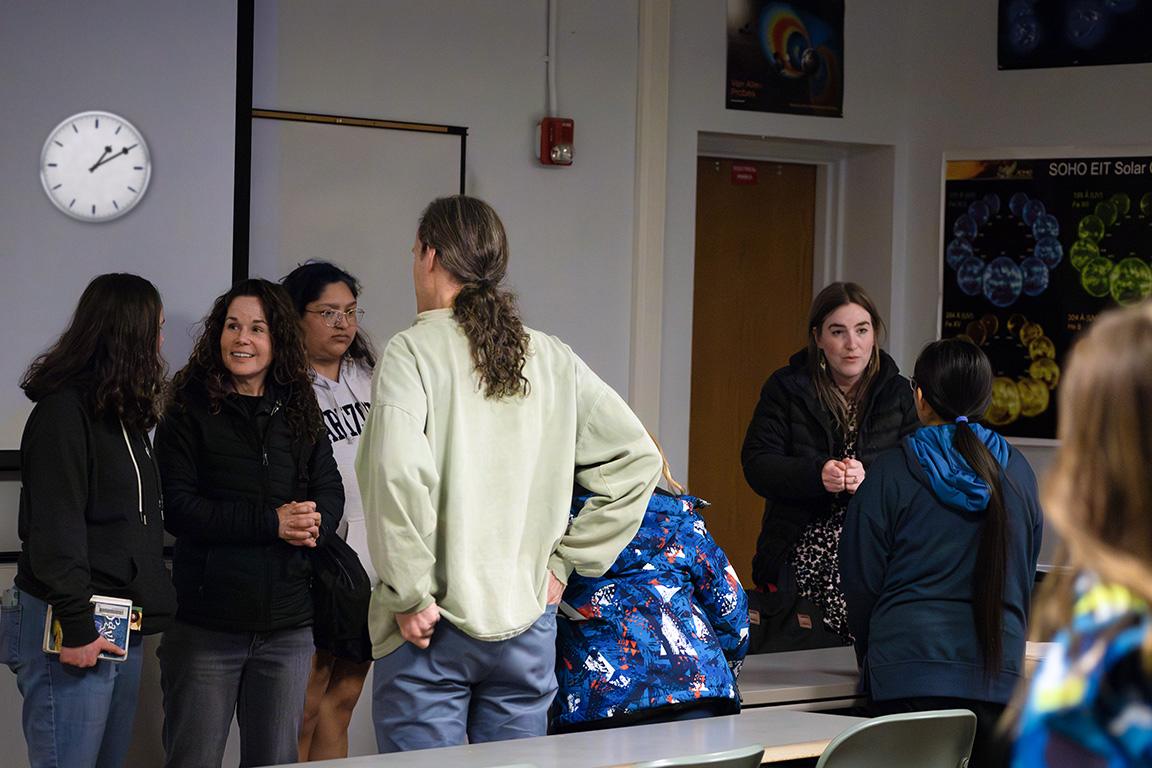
**1:10**
